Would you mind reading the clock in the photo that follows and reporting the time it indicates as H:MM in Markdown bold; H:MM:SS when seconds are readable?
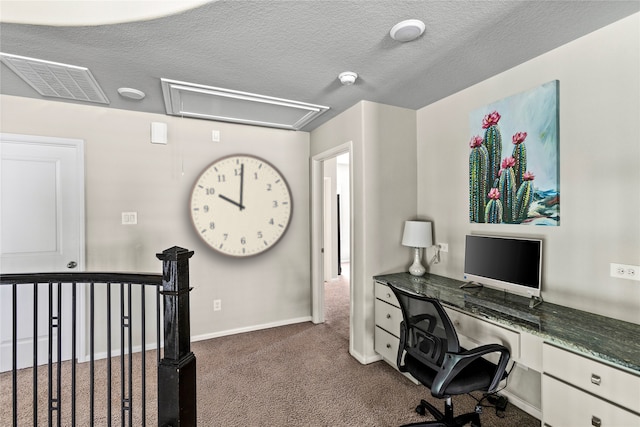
**10:01**
